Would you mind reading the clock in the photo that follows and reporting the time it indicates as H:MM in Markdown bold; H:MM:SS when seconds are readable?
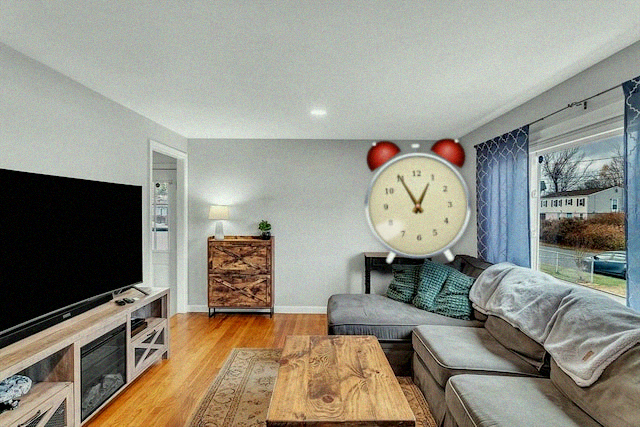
**12:55**
